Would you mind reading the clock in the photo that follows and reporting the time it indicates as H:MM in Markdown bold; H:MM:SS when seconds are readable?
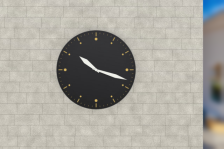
**10:18**
